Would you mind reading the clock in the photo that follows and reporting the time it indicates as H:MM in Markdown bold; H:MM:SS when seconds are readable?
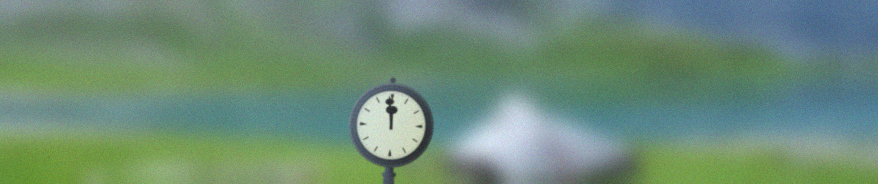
**11:59**
